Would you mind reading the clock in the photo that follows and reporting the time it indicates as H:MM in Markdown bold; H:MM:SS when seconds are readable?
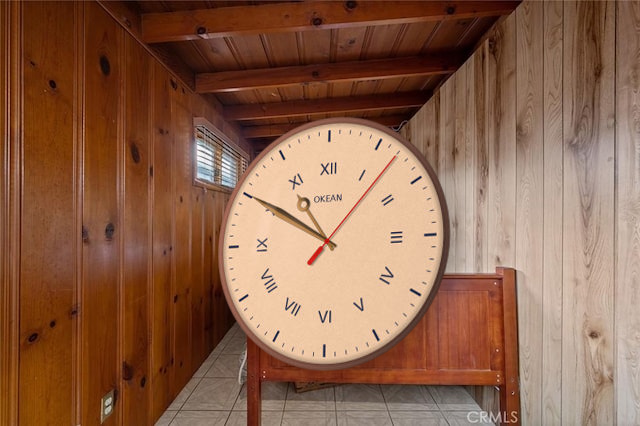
**10:50:07**
